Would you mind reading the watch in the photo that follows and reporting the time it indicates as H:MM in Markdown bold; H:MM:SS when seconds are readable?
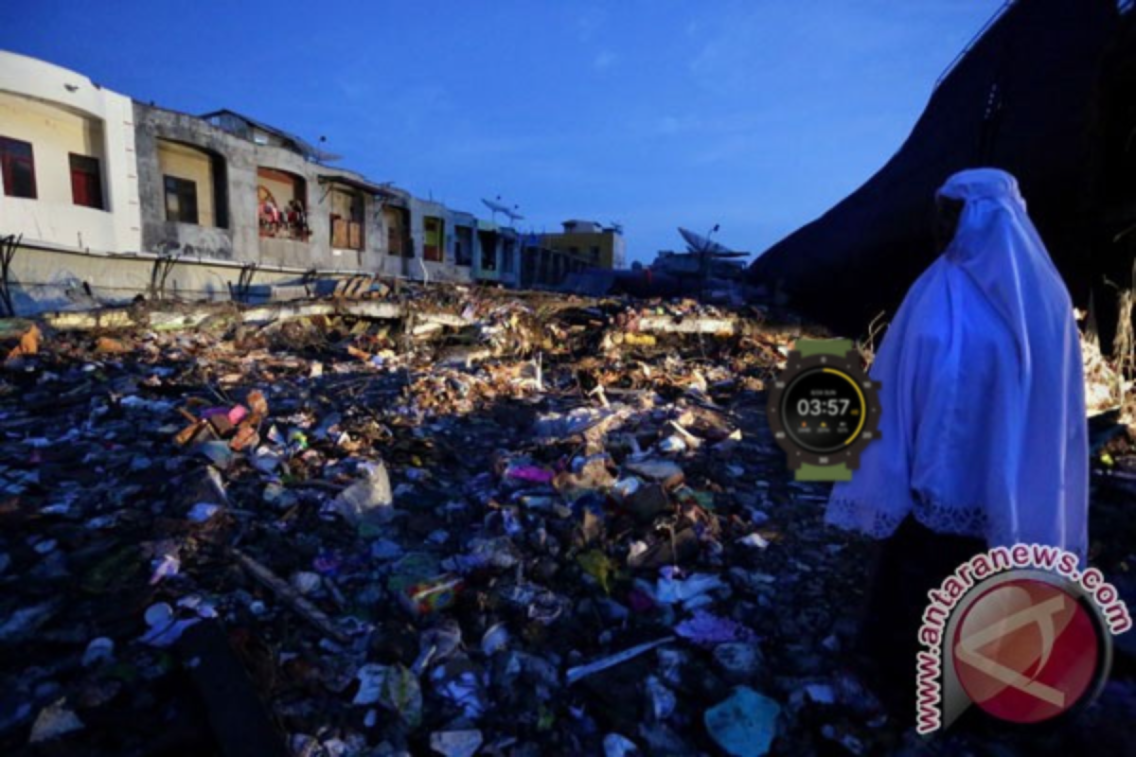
**3:57**
